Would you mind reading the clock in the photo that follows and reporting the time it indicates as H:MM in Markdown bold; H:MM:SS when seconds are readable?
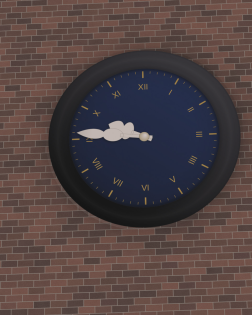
**9:46**
